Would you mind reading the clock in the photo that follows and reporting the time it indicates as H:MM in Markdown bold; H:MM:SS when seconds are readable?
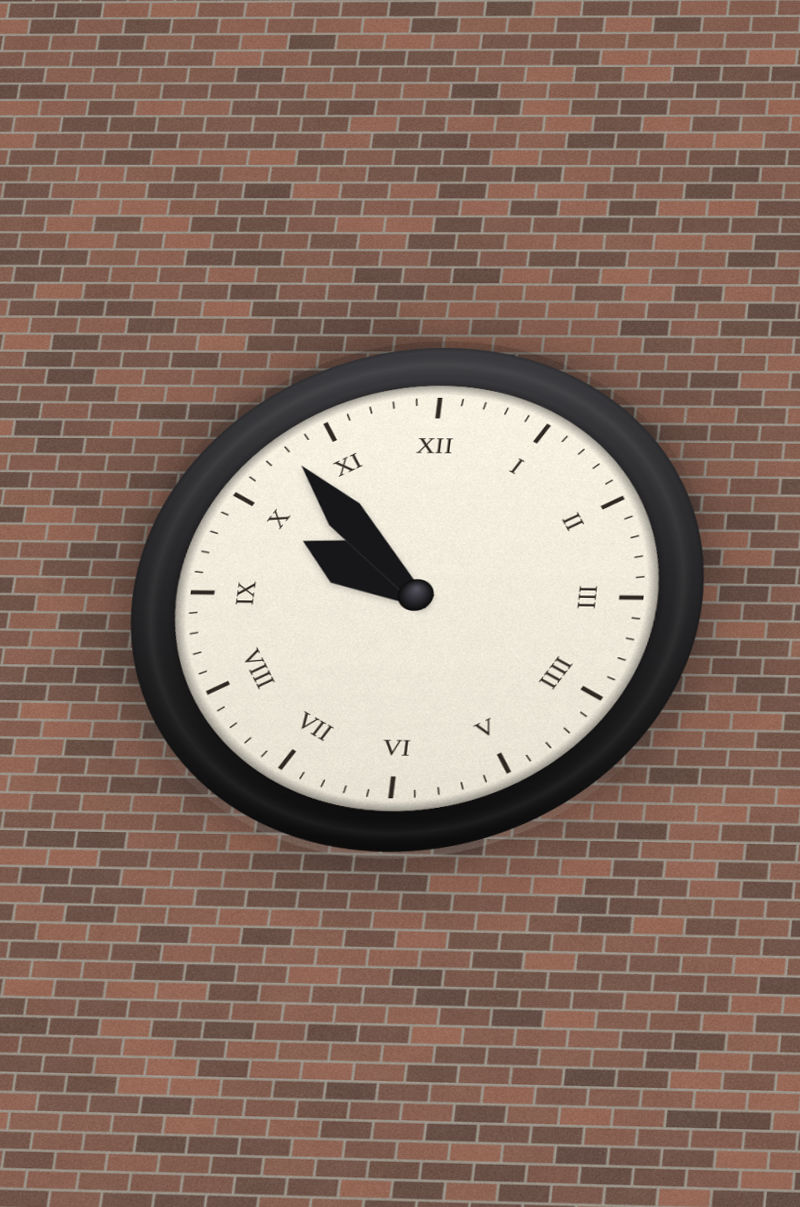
**9:53**
